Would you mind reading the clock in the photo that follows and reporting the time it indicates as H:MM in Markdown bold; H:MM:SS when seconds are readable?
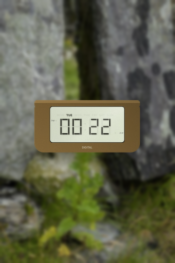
**0:22**
